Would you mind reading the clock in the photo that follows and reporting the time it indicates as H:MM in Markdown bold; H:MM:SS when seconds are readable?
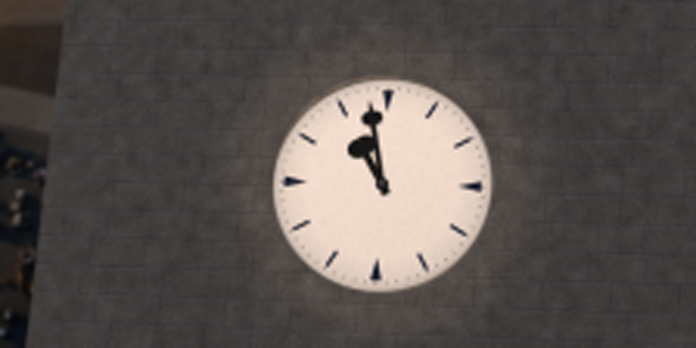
**10:58**
